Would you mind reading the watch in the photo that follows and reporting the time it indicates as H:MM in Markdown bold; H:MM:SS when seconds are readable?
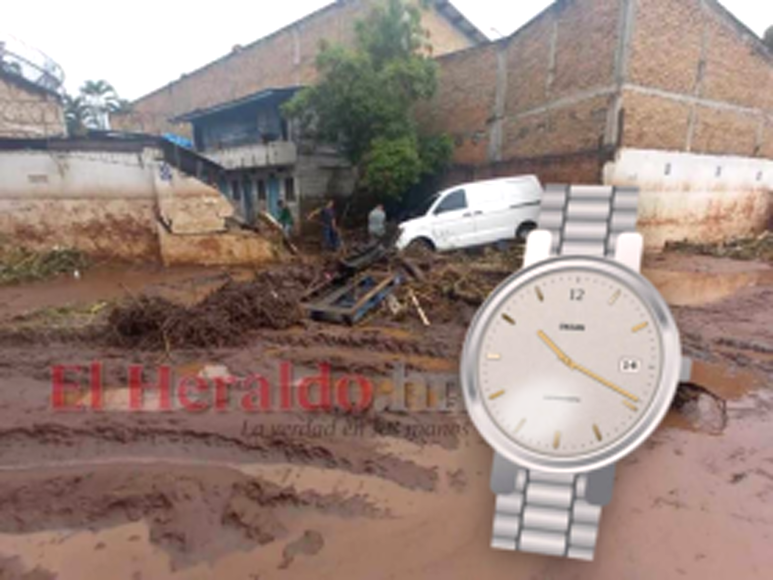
**10:19**
